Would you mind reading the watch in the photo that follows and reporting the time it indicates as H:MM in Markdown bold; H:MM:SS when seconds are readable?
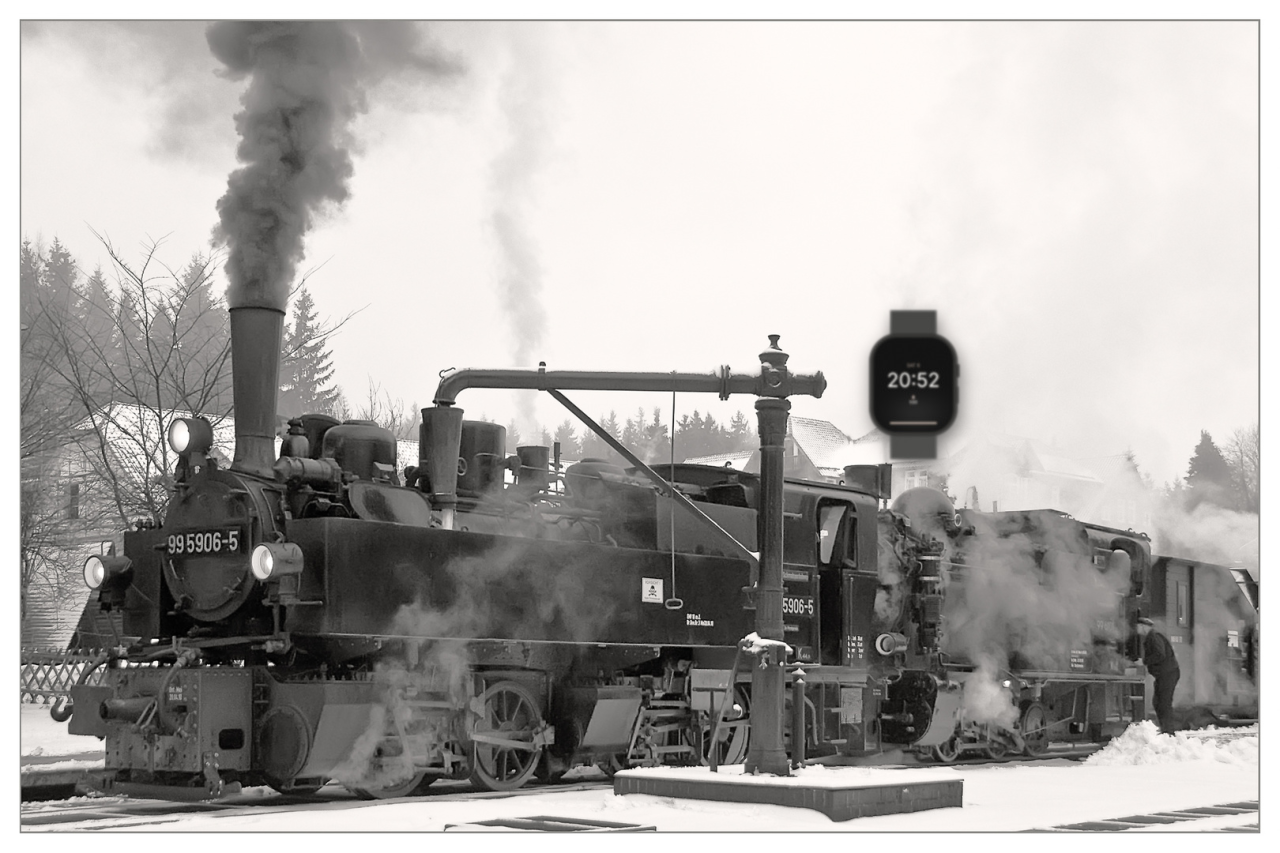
**20:52**
